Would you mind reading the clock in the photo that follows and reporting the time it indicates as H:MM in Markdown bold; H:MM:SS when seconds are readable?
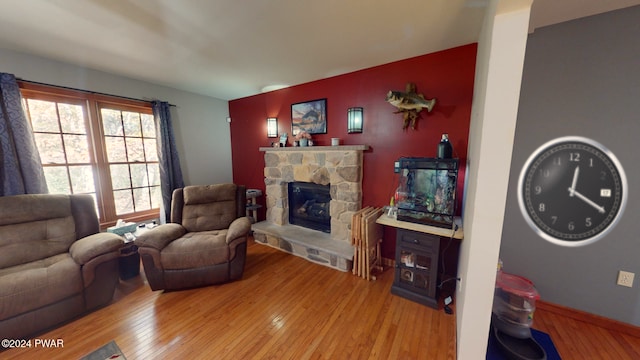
**12:20**
